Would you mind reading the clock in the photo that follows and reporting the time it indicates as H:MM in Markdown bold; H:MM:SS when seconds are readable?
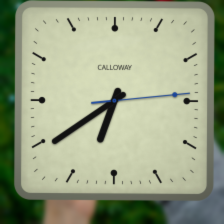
**6:39:14**
